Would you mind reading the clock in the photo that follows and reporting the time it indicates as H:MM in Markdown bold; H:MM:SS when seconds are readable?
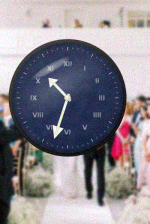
**10:33**
